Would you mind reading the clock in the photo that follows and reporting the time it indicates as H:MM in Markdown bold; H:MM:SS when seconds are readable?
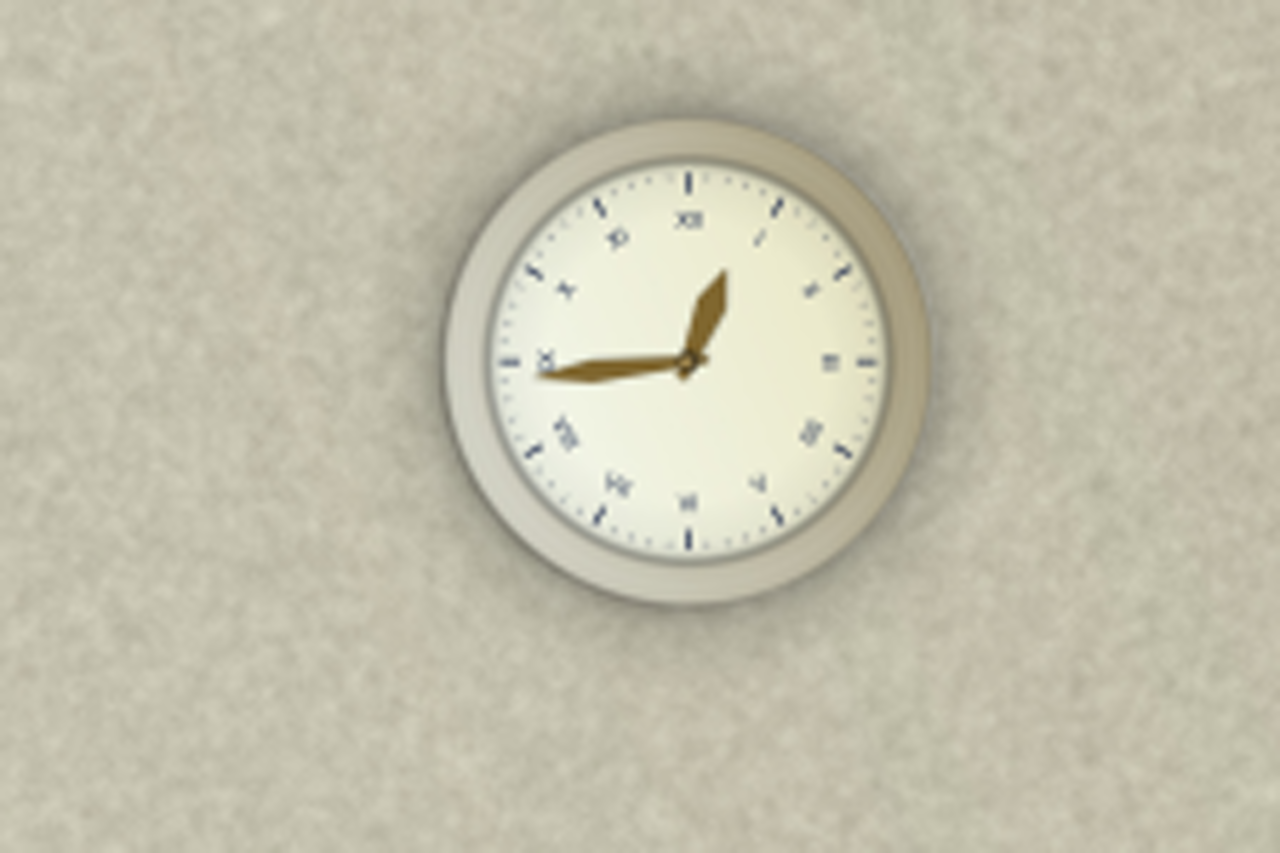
**12:44**
